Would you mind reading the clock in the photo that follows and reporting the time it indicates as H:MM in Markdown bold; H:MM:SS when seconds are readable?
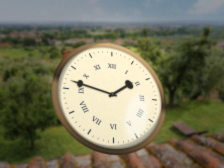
**1:47**
